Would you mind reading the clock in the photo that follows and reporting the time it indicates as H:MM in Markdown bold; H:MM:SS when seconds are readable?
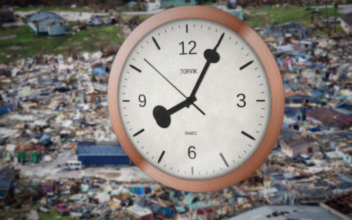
**8:04:52**
